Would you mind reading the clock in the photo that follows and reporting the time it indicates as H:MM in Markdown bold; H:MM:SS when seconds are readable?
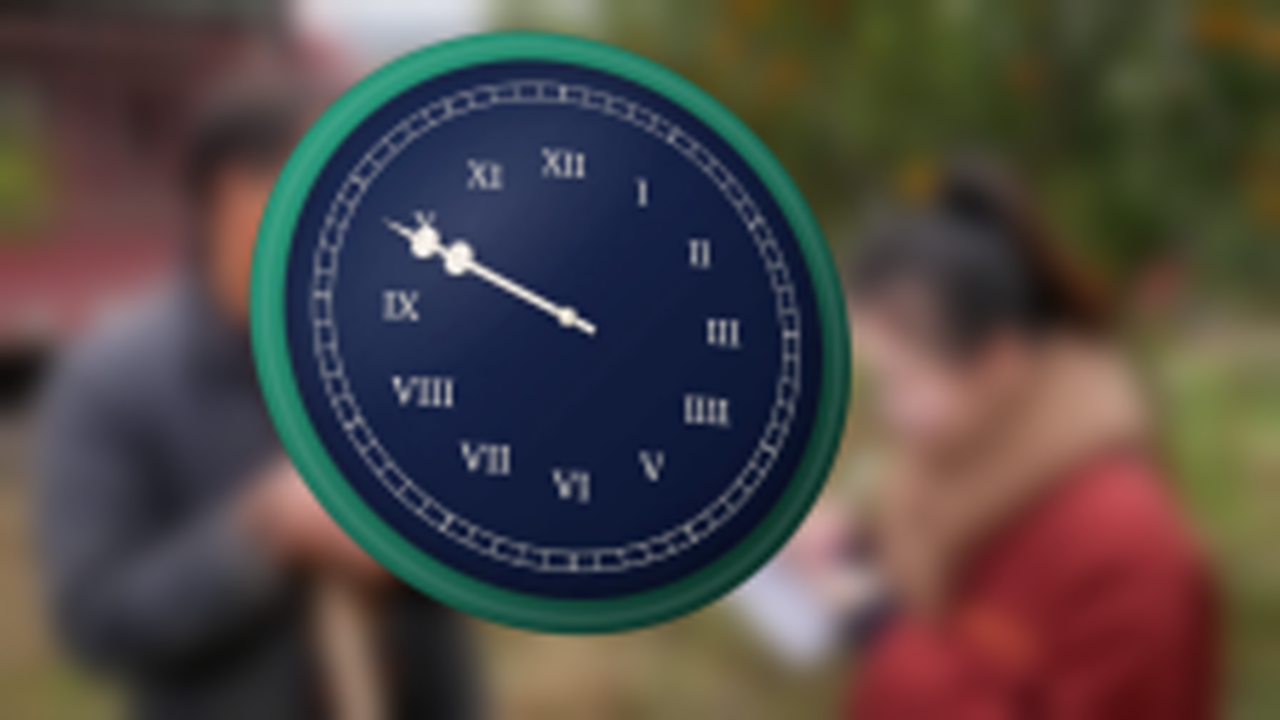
**9:49**
